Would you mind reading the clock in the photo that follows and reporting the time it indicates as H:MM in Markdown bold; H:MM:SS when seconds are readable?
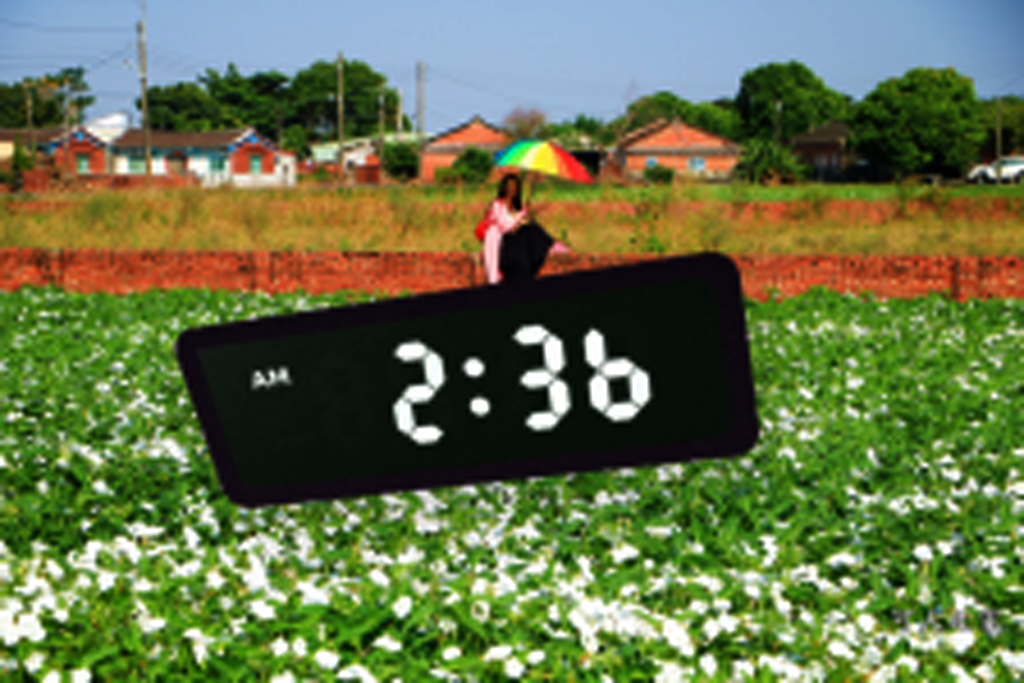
**2:36**
